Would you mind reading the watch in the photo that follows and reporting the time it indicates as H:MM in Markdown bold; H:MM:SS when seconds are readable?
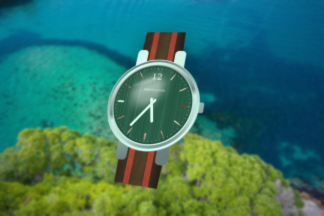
**5:36**
